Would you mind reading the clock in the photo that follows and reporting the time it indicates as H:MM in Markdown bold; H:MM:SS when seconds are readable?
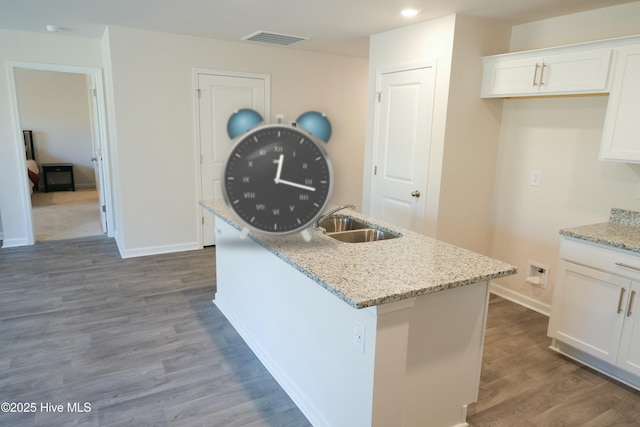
**12:17**
